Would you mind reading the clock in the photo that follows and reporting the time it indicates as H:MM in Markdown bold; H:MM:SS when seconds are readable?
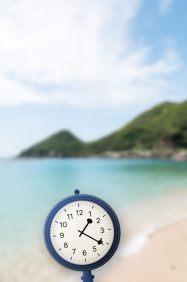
**1:21**
